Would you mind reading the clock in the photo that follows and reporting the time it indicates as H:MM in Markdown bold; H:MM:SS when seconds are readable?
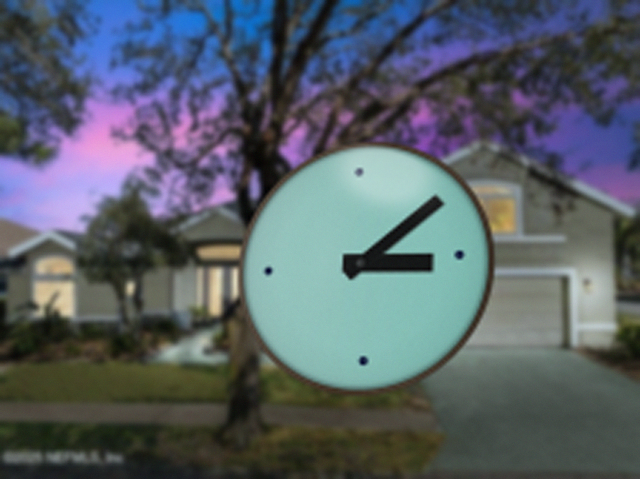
**3:09**
